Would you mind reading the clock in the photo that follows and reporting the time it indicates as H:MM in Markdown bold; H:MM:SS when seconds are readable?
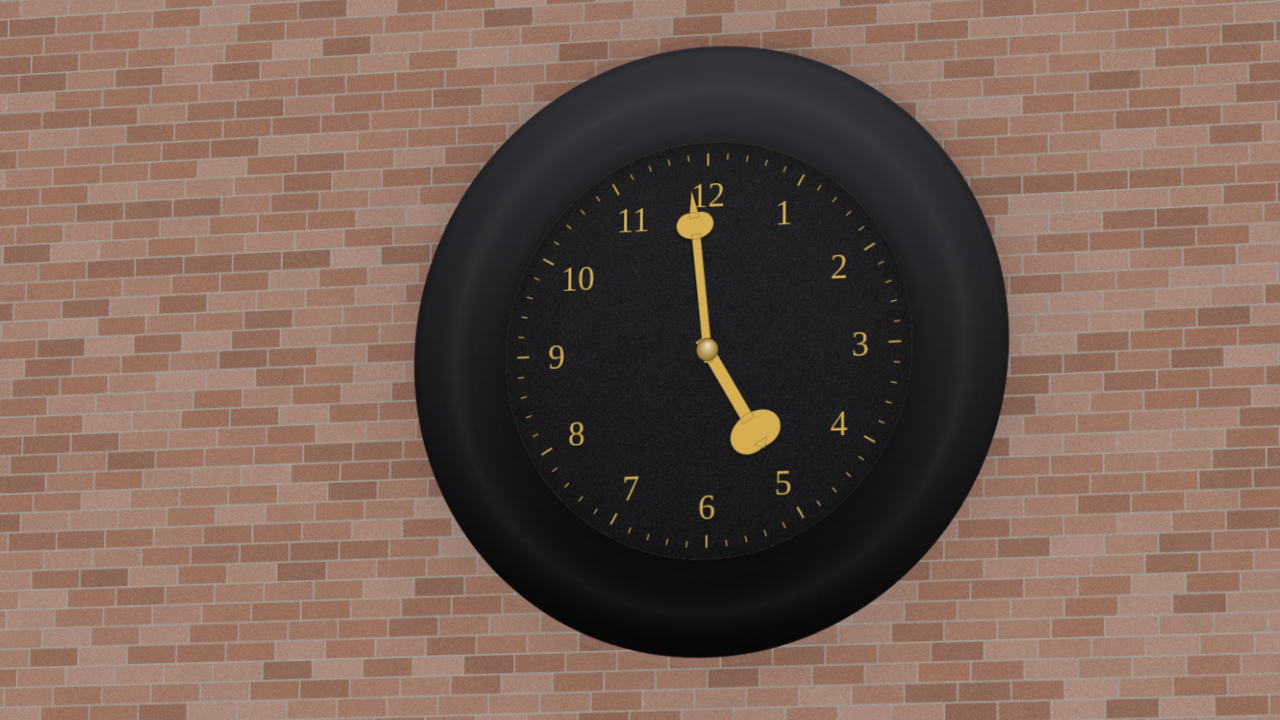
**4:59**
